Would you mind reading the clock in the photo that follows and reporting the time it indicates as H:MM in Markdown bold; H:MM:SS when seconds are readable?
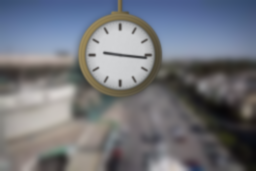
**9:16**
